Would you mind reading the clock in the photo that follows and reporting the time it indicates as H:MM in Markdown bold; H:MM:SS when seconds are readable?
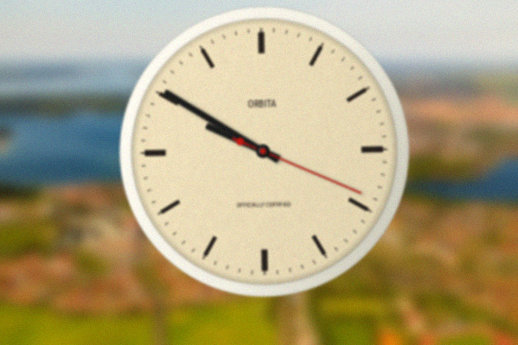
**9:50:19**
